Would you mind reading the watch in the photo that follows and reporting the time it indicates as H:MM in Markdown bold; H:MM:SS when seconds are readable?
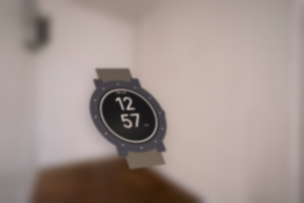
**12:57**
